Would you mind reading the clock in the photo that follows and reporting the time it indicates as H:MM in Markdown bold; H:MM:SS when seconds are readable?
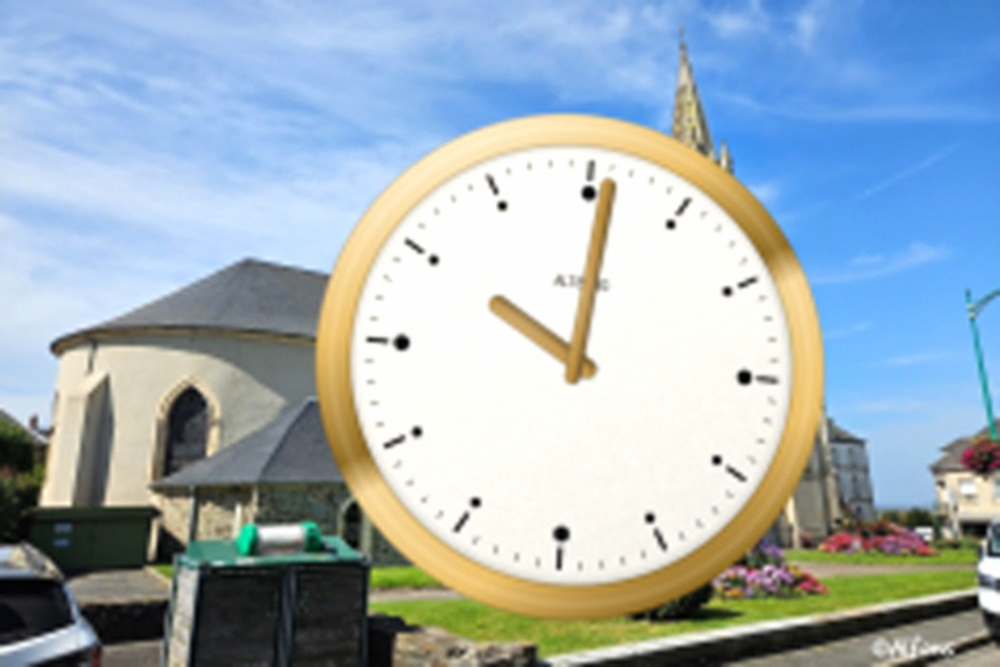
**10:01**
